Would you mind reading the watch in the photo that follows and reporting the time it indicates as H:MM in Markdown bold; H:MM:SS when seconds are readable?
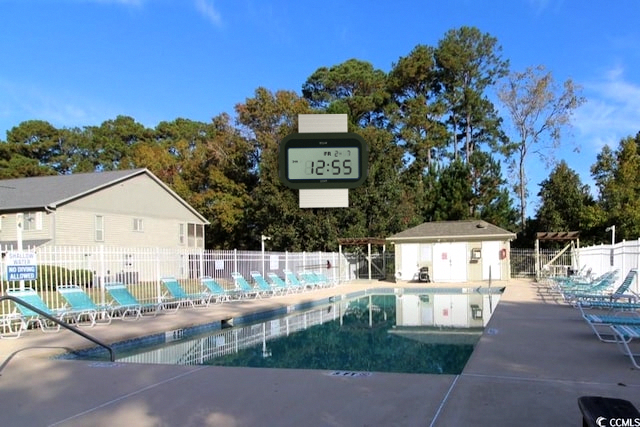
**12:55**
